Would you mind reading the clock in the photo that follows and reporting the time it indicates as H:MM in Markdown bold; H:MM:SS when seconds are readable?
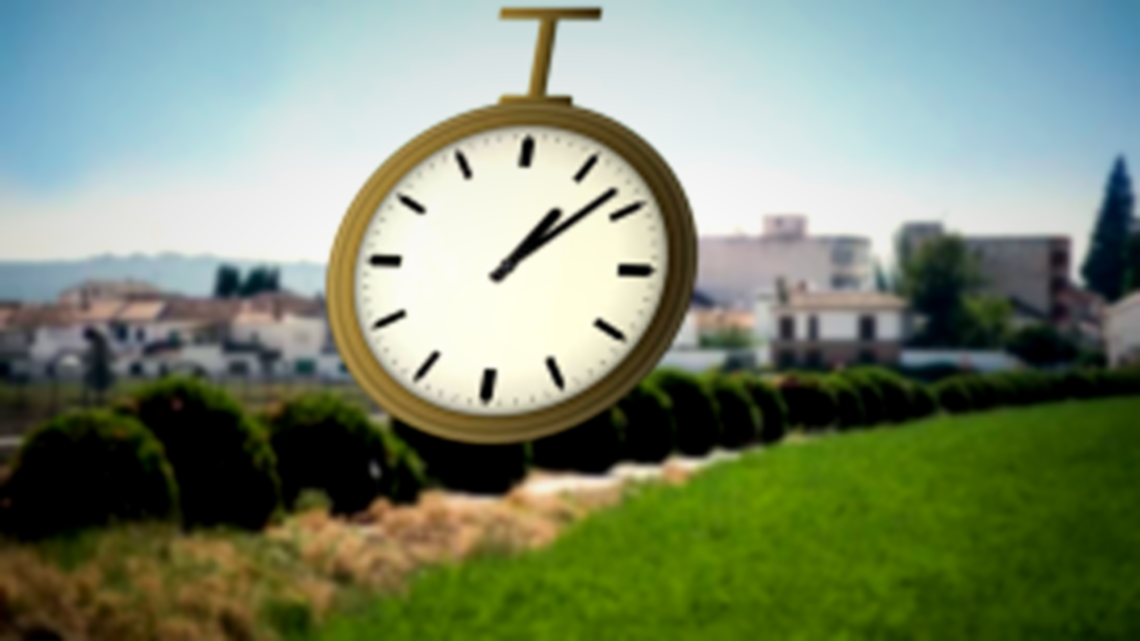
**1:08**
